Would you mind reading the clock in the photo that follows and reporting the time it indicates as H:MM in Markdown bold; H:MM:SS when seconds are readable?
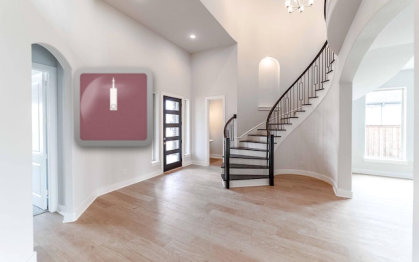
**12:00**
